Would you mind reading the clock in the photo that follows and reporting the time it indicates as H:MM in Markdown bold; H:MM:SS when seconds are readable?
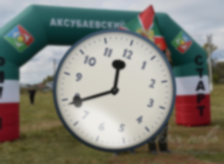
**11:39**
